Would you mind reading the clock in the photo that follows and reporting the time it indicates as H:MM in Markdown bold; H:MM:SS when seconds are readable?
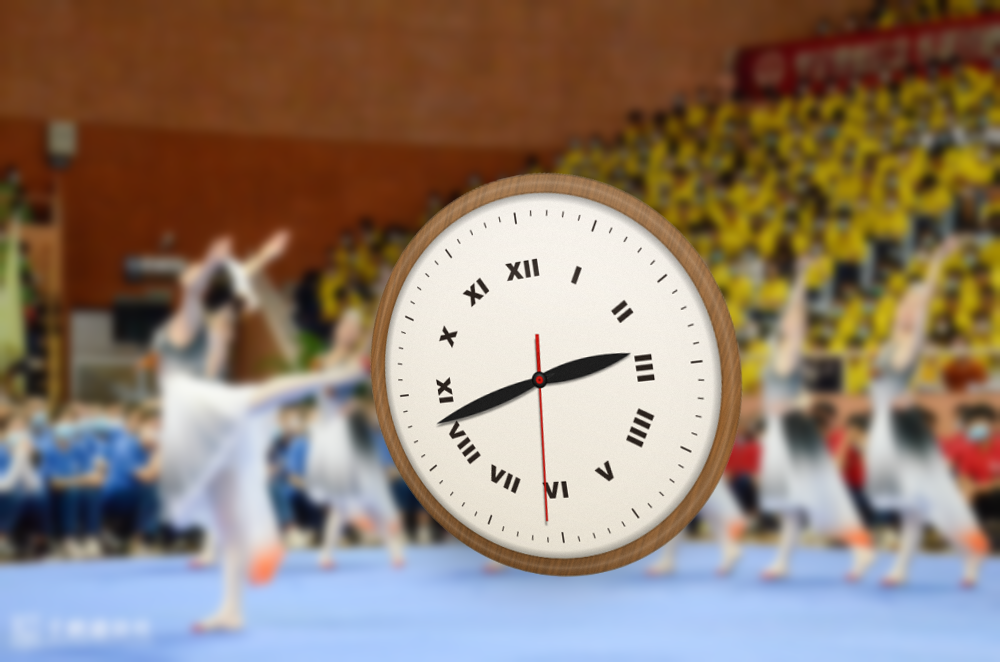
**2:42:31**
